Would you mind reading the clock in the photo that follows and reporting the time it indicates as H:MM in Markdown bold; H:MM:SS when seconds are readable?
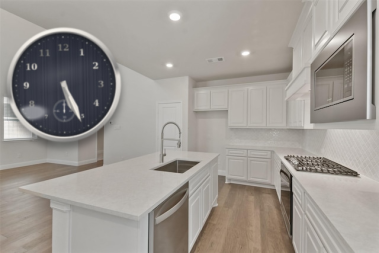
**5:26**
